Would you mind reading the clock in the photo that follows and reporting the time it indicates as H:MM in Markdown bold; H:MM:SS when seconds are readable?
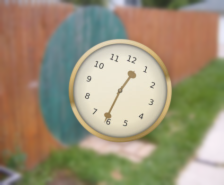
**12:31**
